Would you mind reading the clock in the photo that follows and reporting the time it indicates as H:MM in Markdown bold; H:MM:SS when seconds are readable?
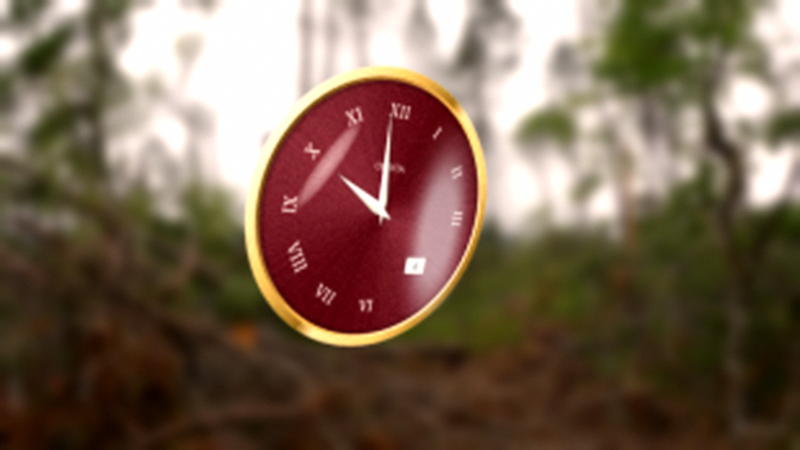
**9:59**
